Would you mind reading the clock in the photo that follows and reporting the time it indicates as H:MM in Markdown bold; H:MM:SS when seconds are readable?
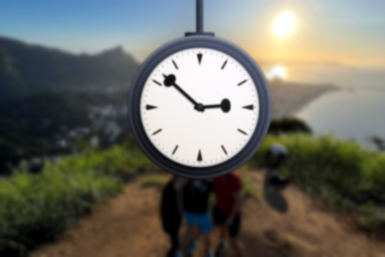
**2:52**
